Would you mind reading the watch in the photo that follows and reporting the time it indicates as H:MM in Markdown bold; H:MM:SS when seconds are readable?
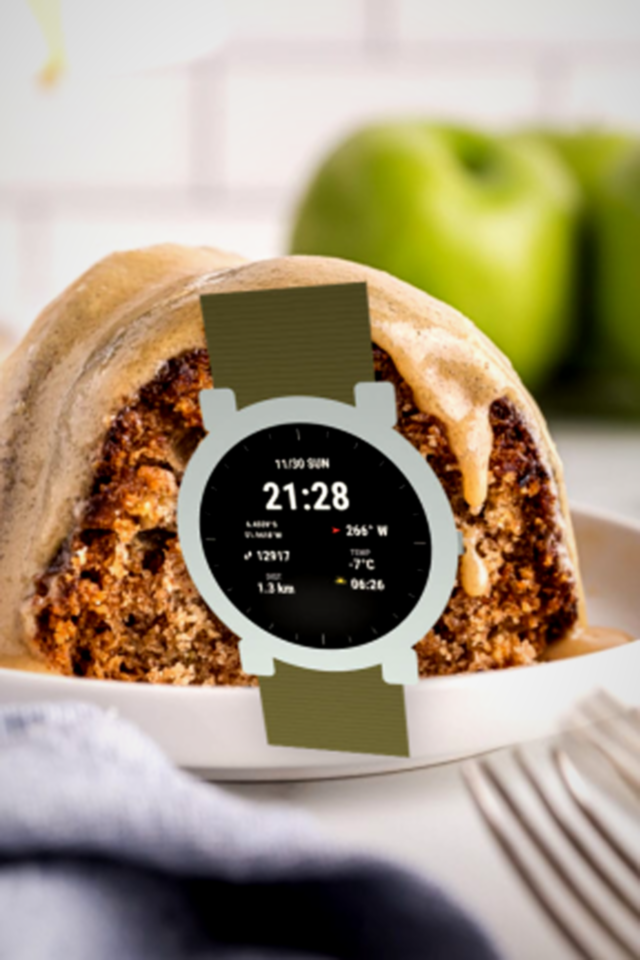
**21:28**
